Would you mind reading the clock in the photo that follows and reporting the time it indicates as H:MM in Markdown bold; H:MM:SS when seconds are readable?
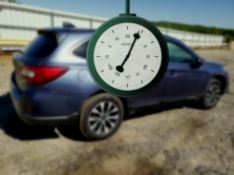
**7:04**
